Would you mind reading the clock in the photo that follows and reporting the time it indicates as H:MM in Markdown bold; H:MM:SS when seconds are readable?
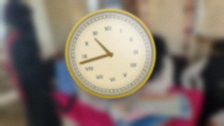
**10:43**
